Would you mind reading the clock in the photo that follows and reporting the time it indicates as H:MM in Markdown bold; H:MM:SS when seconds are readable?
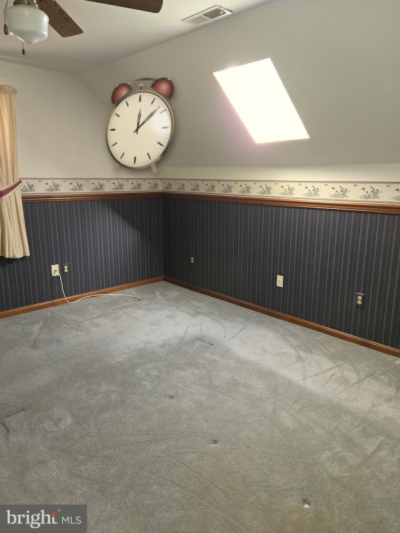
**12:08**
